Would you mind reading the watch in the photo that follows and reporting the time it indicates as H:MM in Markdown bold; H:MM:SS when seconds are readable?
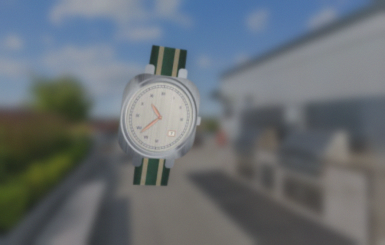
**10:38**
